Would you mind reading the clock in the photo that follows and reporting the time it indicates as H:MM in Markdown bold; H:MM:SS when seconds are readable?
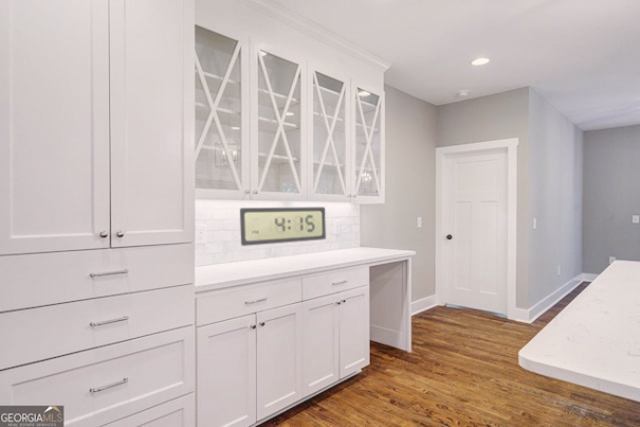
**4:15**
